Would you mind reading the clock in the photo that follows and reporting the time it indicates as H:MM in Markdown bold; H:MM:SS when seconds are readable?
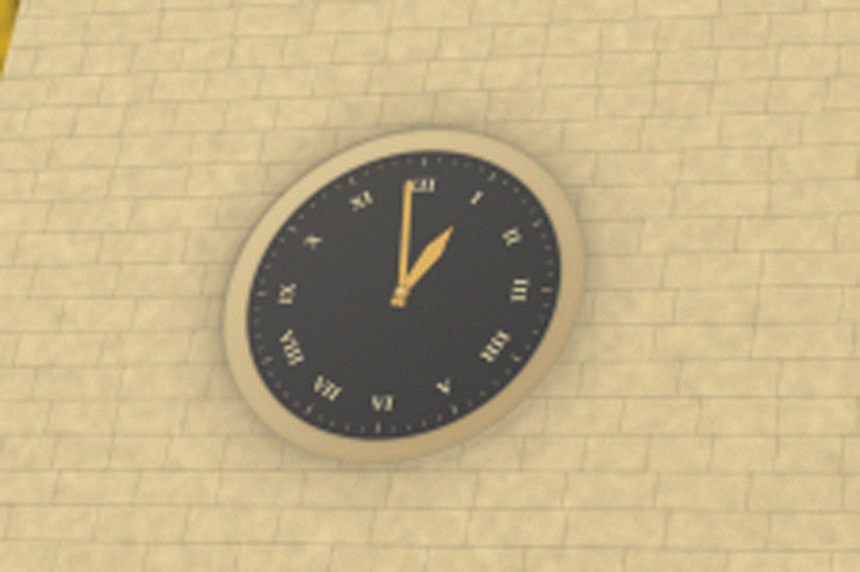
**12:59**
